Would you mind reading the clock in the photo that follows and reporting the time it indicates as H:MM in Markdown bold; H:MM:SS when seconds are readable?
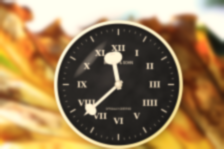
**11:38**
